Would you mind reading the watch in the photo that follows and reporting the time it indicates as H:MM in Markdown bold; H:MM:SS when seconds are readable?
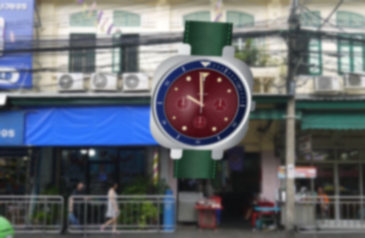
**9:59**
